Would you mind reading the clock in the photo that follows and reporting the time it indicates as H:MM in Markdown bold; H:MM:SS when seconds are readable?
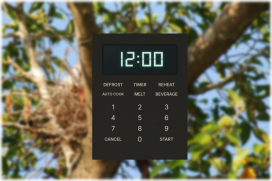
**12:00**
